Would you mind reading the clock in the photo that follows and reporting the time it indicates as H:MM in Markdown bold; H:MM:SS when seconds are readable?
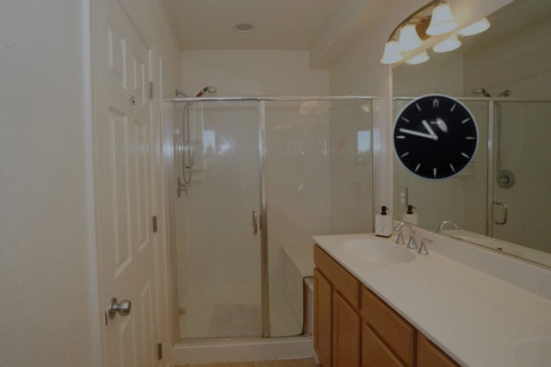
**10:47**
